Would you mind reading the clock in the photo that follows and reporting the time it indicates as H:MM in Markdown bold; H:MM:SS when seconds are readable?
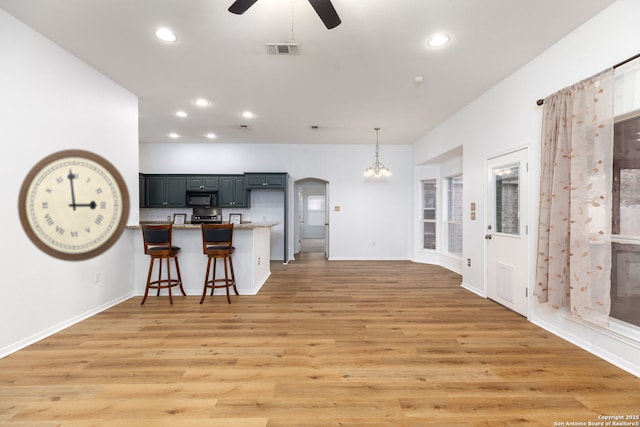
**2:59**
